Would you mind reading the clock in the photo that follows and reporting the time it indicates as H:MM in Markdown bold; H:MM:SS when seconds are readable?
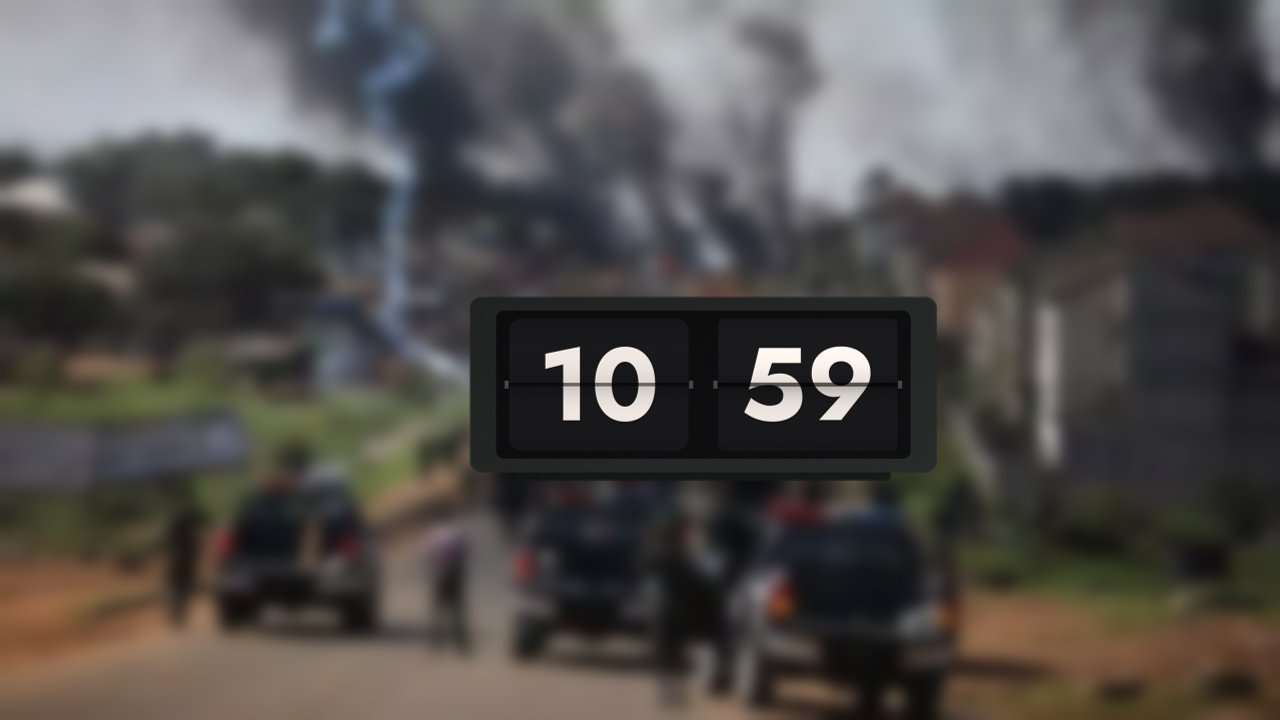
**10:59**
